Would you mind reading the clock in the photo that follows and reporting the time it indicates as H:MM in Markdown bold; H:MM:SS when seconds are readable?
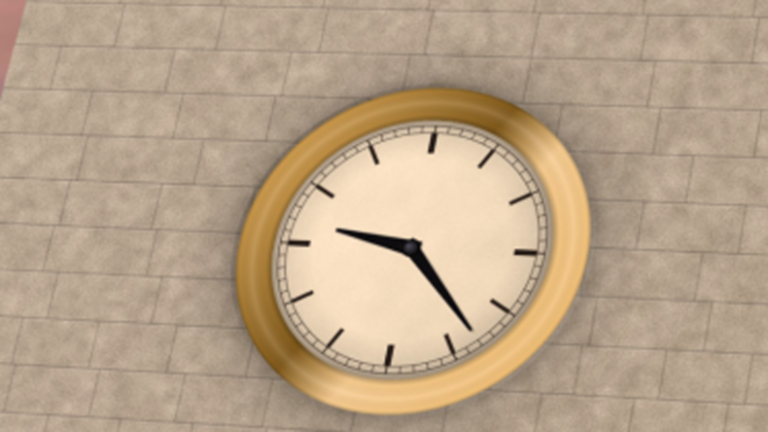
**9:23**
